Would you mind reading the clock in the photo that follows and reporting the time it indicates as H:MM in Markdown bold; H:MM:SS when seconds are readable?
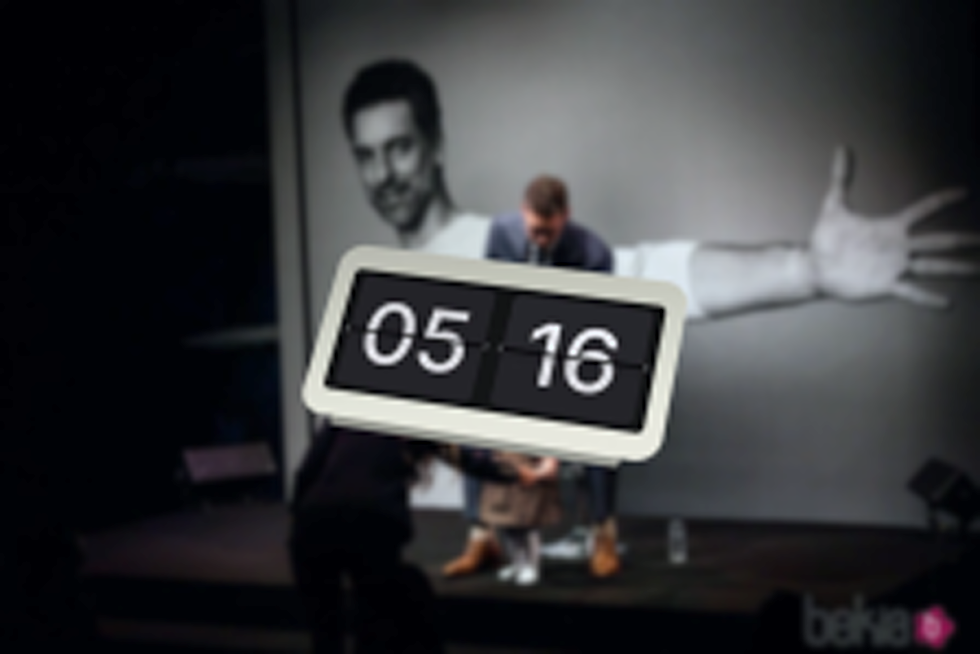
**5:16**
